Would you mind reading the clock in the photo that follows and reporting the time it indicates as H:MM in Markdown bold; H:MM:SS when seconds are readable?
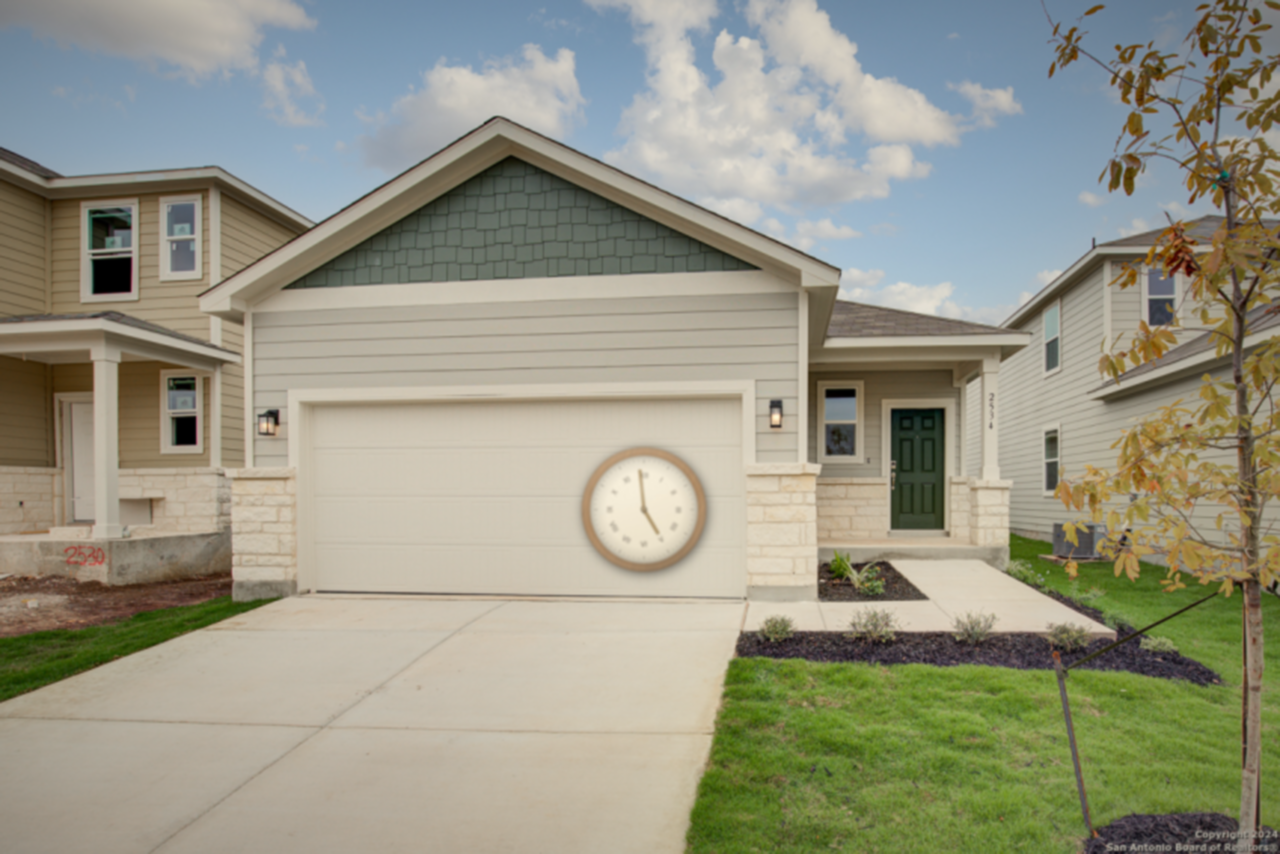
**4:59**
